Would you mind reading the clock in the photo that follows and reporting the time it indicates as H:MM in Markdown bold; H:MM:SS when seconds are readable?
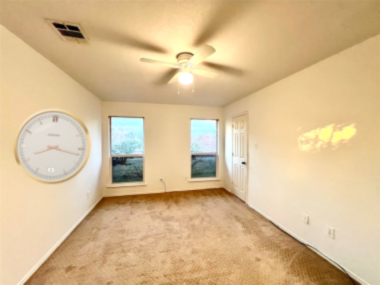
**8:17**
